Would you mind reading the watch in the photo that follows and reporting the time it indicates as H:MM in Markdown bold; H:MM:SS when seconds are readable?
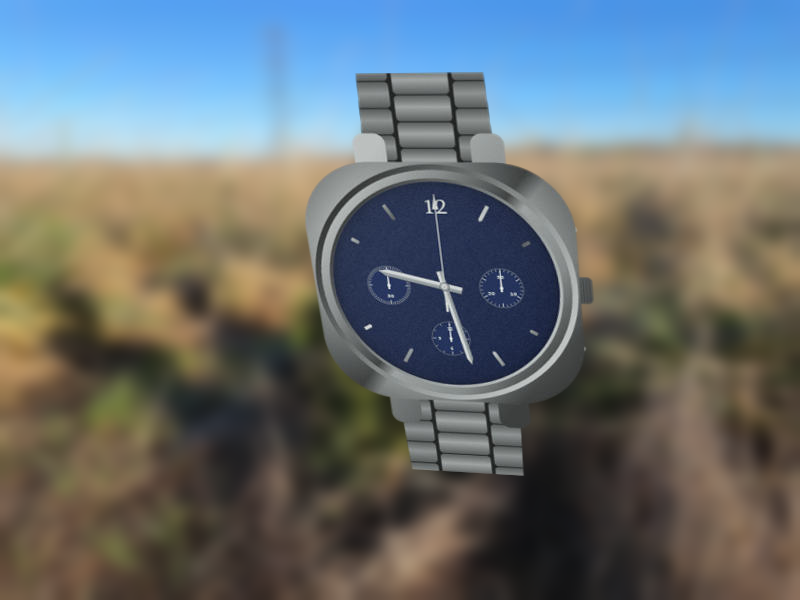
**9:28**
